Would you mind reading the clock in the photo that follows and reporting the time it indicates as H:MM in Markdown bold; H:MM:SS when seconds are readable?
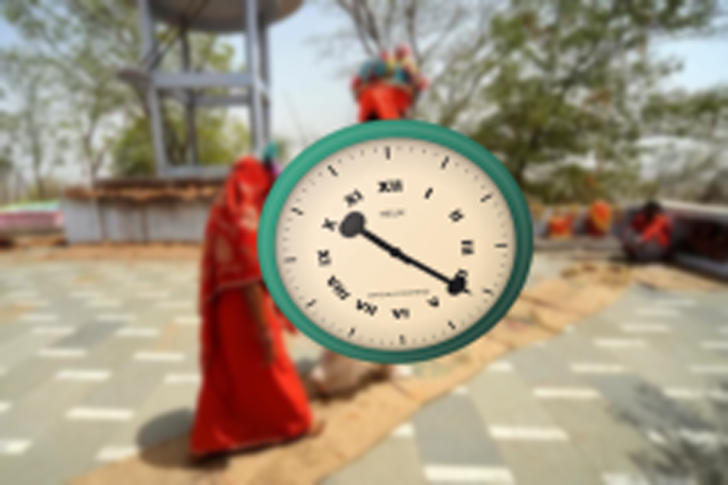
**10:21**
